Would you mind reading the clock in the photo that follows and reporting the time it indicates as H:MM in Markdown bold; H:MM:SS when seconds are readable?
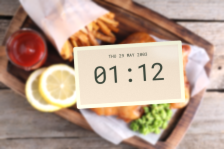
**1:12**
